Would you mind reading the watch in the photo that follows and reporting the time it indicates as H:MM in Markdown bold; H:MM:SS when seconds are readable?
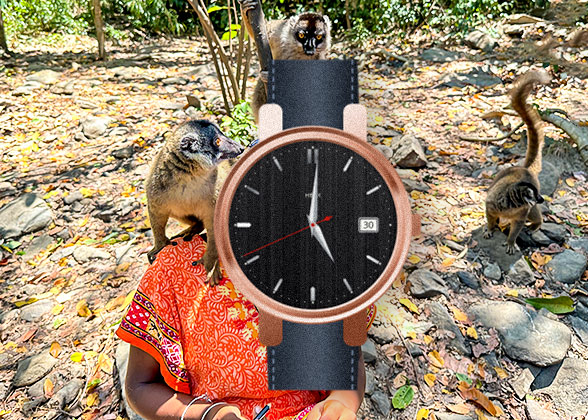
**5:00:41**
